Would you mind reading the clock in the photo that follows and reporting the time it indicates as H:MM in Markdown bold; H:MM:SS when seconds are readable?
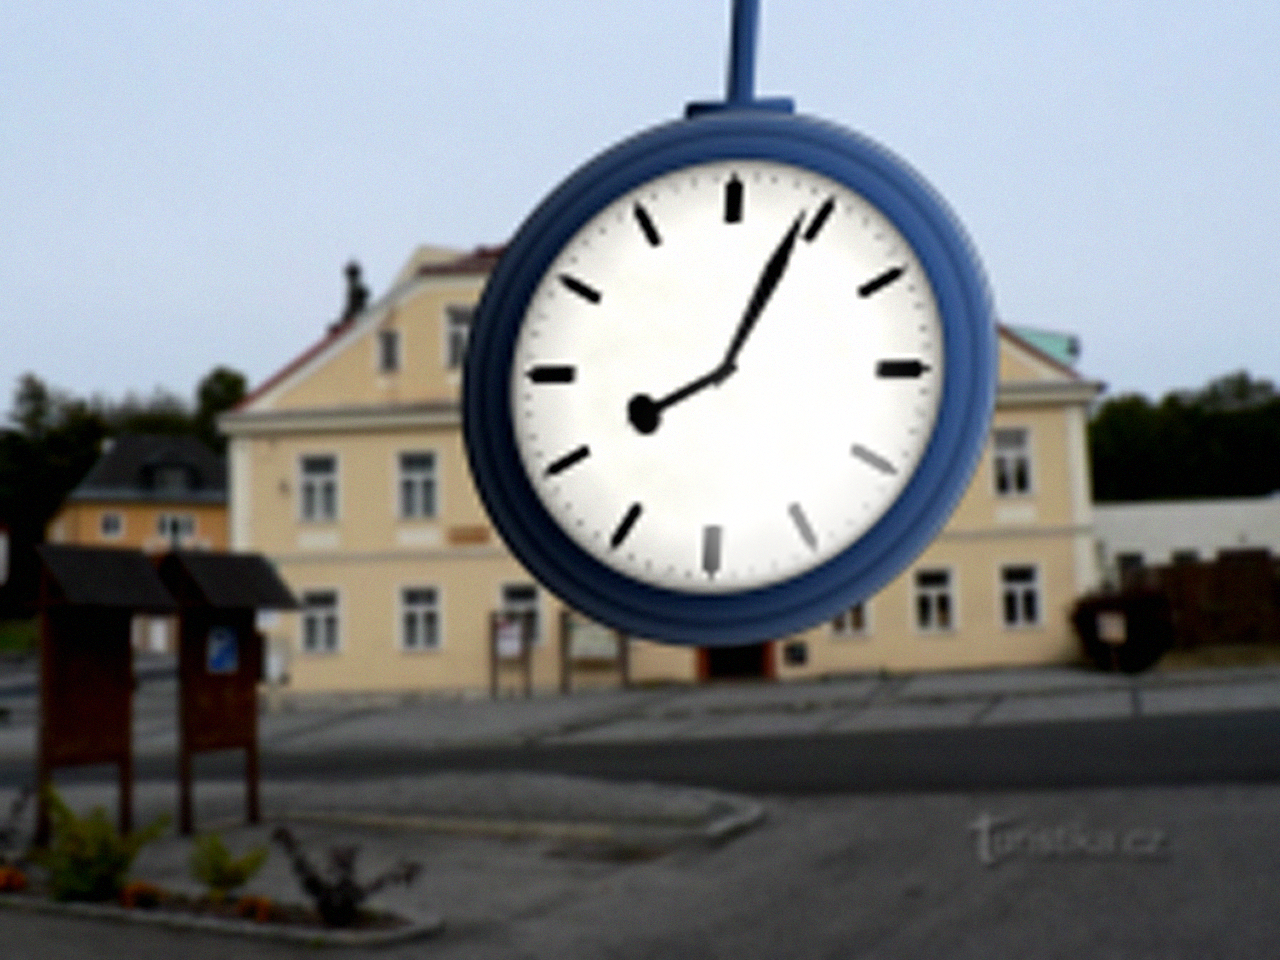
**8:04**
